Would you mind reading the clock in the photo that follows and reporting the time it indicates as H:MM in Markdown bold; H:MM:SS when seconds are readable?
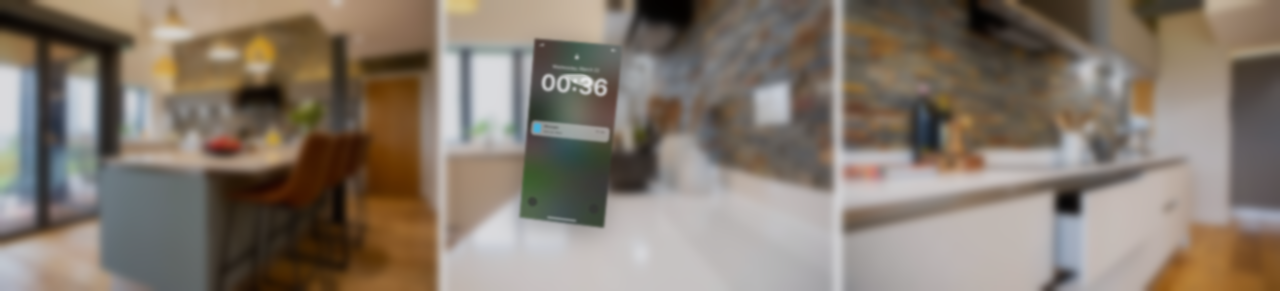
**0:36**
